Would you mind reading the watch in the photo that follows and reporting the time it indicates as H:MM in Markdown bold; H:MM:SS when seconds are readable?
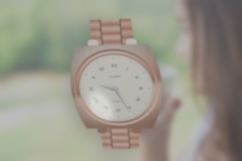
**9:26**
